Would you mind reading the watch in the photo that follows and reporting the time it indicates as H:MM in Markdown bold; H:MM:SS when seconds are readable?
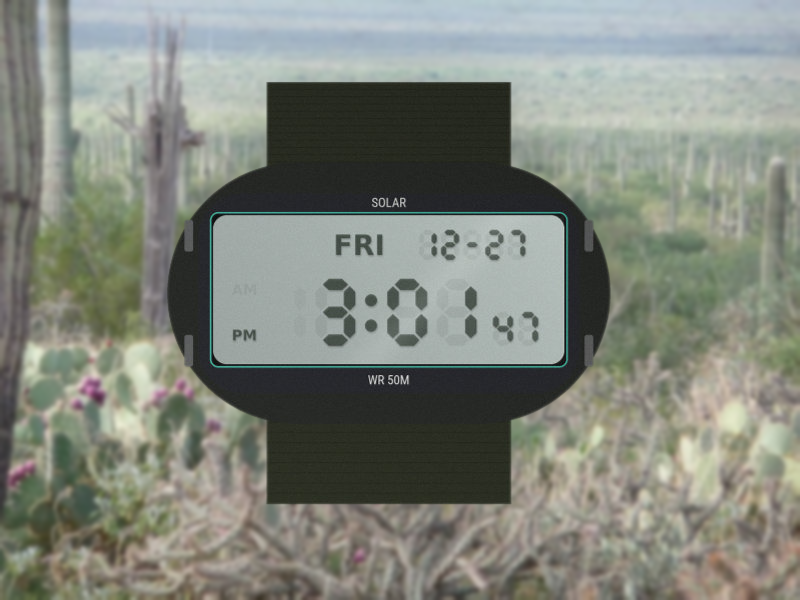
**3:01:47**
